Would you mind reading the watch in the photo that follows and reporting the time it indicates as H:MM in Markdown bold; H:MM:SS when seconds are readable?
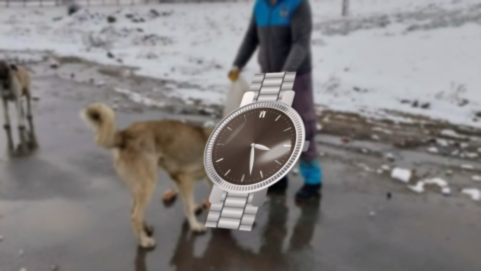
**3:28**
